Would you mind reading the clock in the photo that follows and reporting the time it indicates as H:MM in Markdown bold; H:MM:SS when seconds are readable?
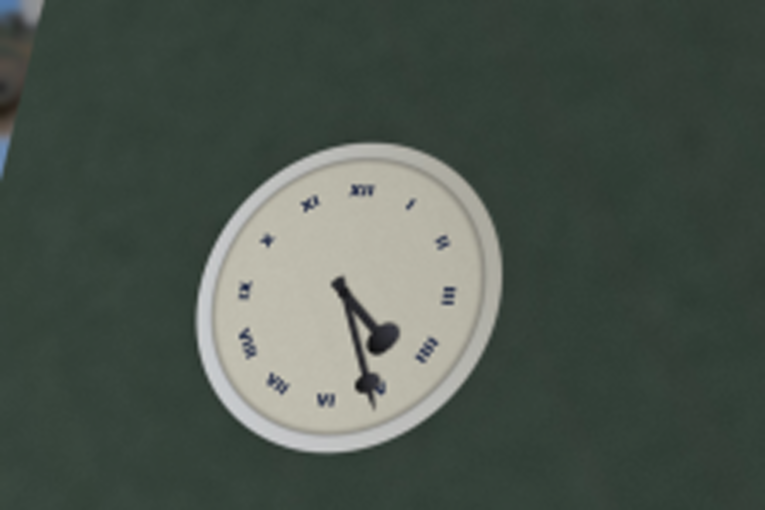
**4:26**
